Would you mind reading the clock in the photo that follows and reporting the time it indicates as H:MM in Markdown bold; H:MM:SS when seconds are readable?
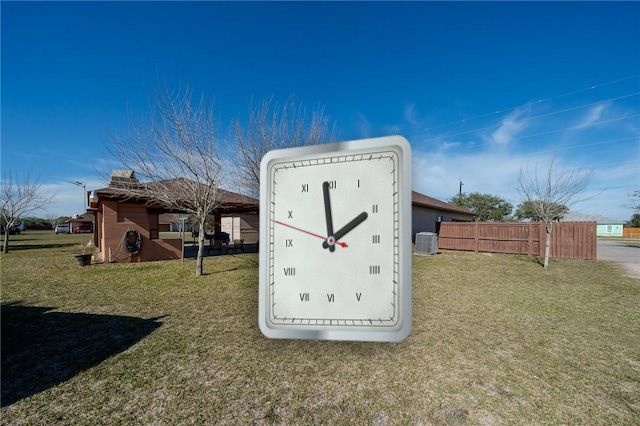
**1:58:48**
